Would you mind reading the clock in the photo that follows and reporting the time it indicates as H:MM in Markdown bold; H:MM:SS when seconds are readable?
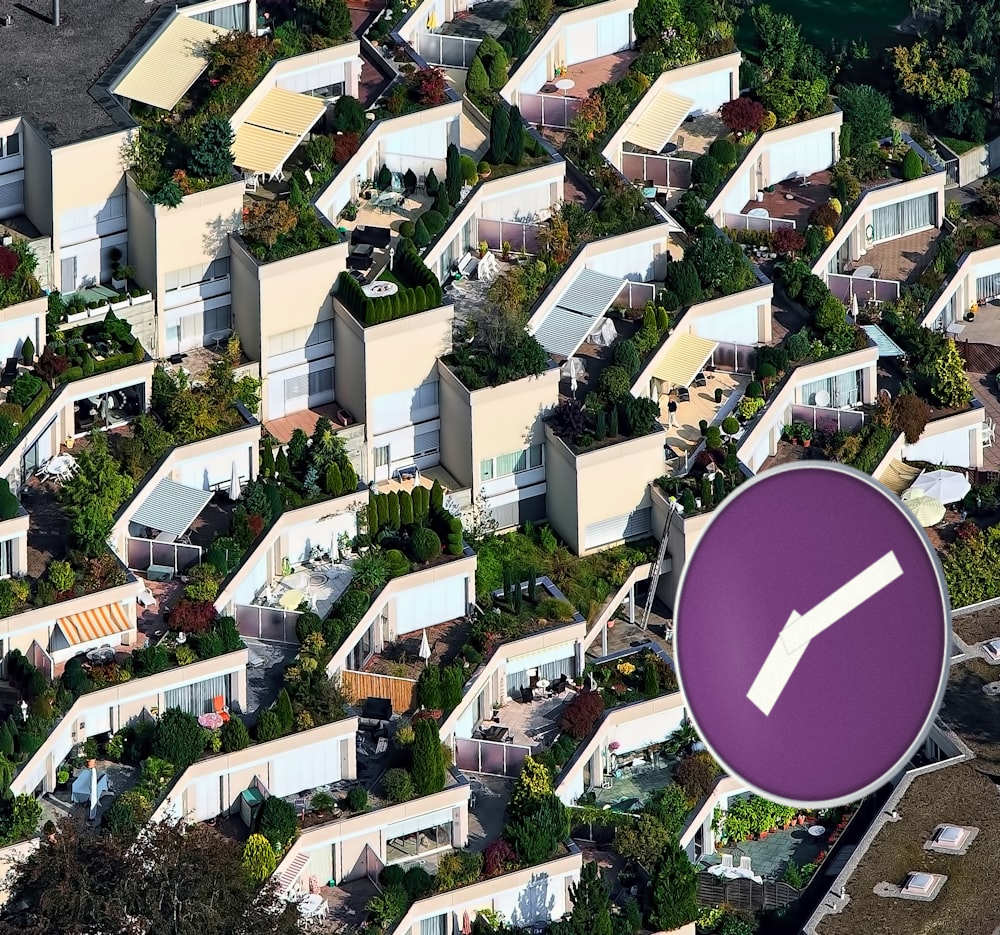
**7:10**
